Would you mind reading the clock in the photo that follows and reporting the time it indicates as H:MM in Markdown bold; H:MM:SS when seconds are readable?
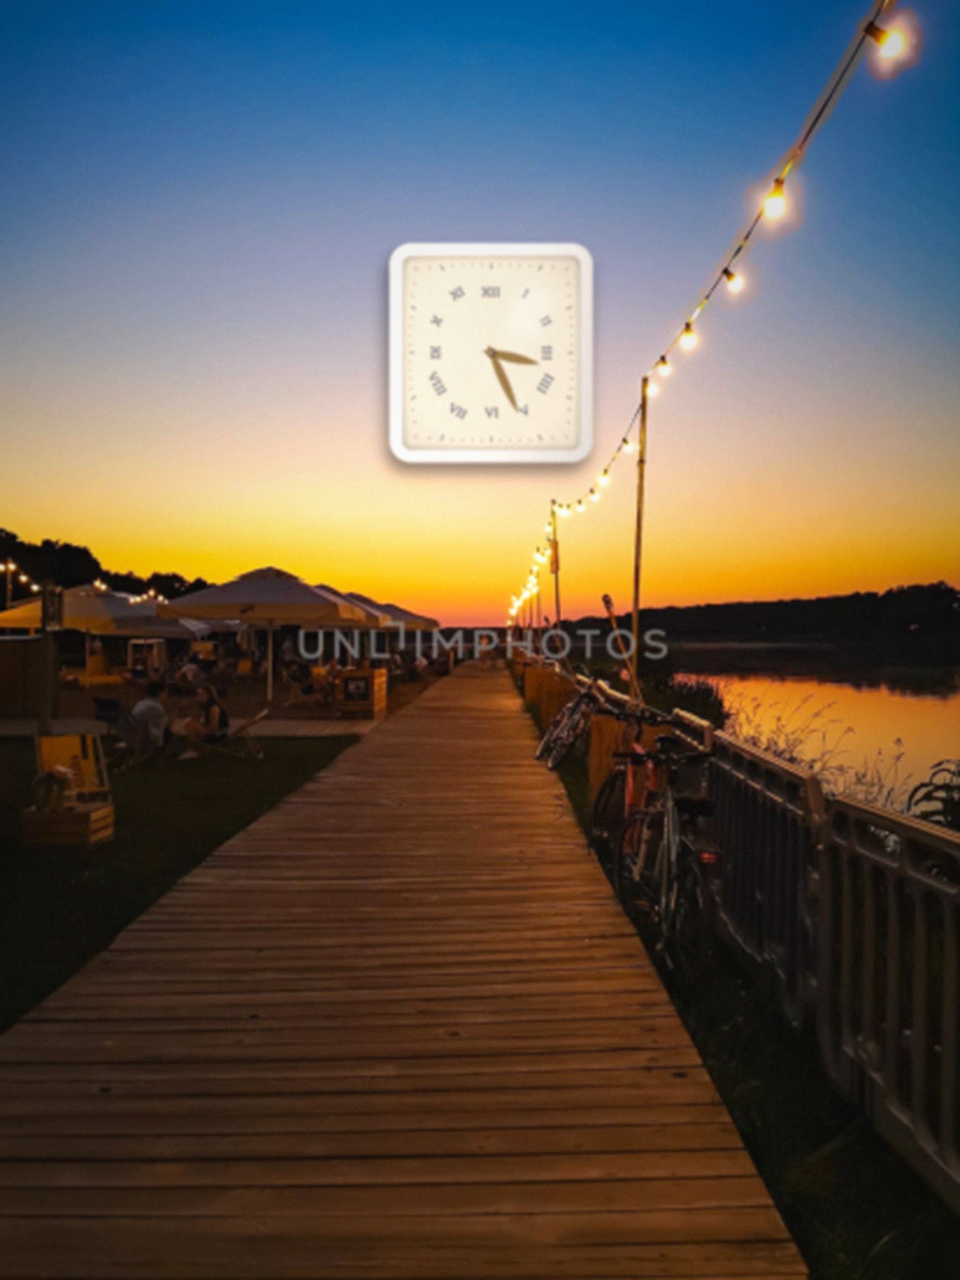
**3:26**
